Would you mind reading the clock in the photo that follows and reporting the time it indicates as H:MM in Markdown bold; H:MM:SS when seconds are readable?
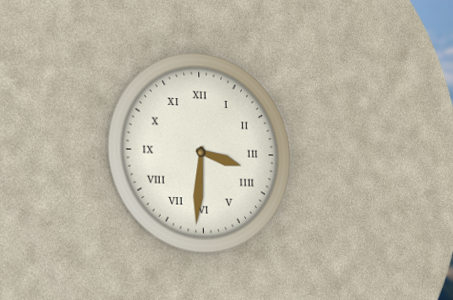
**3:31**
